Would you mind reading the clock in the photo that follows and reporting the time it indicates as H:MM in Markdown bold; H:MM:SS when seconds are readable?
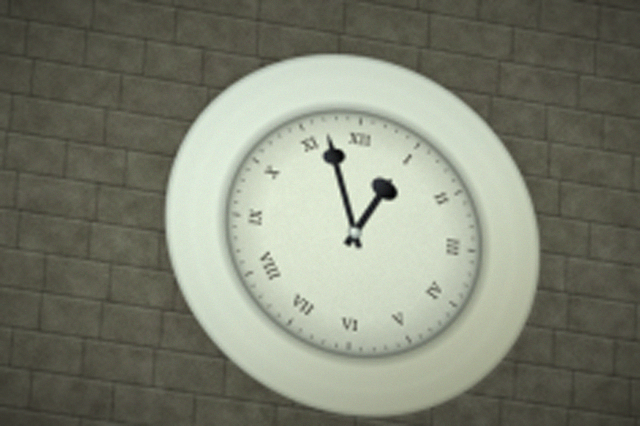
**12:57**
